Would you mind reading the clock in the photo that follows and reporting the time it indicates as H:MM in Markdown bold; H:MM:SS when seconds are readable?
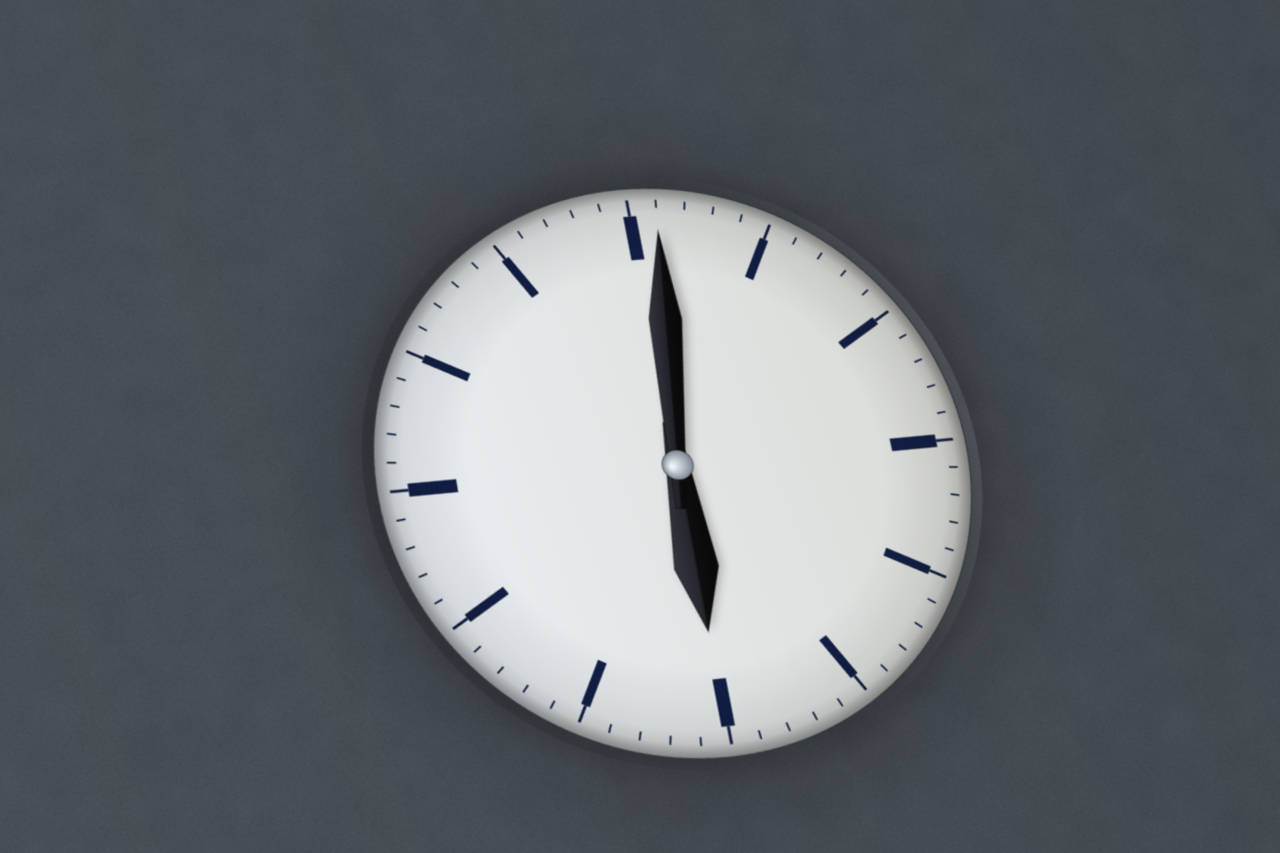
**6:01**
